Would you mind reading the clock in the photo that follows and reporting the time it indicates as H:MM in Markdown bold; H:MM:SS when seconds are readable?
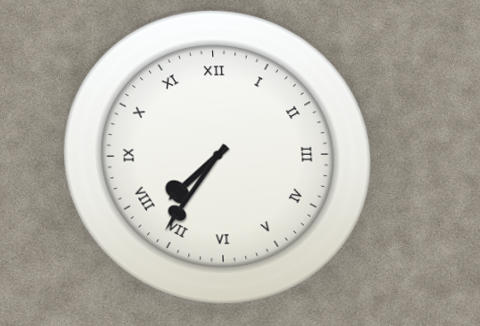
**7:36**
